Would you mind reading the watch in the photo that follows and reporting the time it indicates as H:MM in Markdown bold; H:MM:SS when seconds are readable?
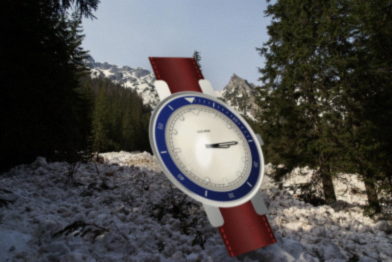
**3:15**
